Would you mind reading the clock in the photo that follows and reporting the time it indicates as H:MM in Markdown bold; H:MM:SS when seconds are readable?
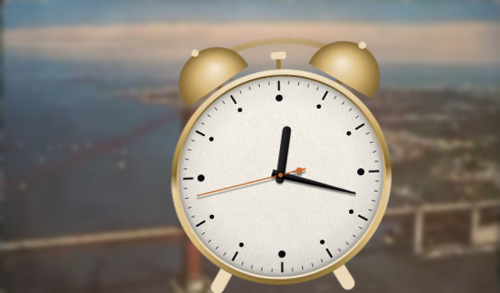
**12:17:43**
